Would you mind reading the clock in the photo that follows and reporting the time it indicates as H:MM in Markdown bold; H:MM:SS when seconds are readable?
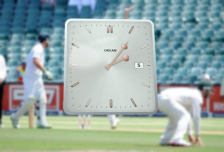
**2:06**
